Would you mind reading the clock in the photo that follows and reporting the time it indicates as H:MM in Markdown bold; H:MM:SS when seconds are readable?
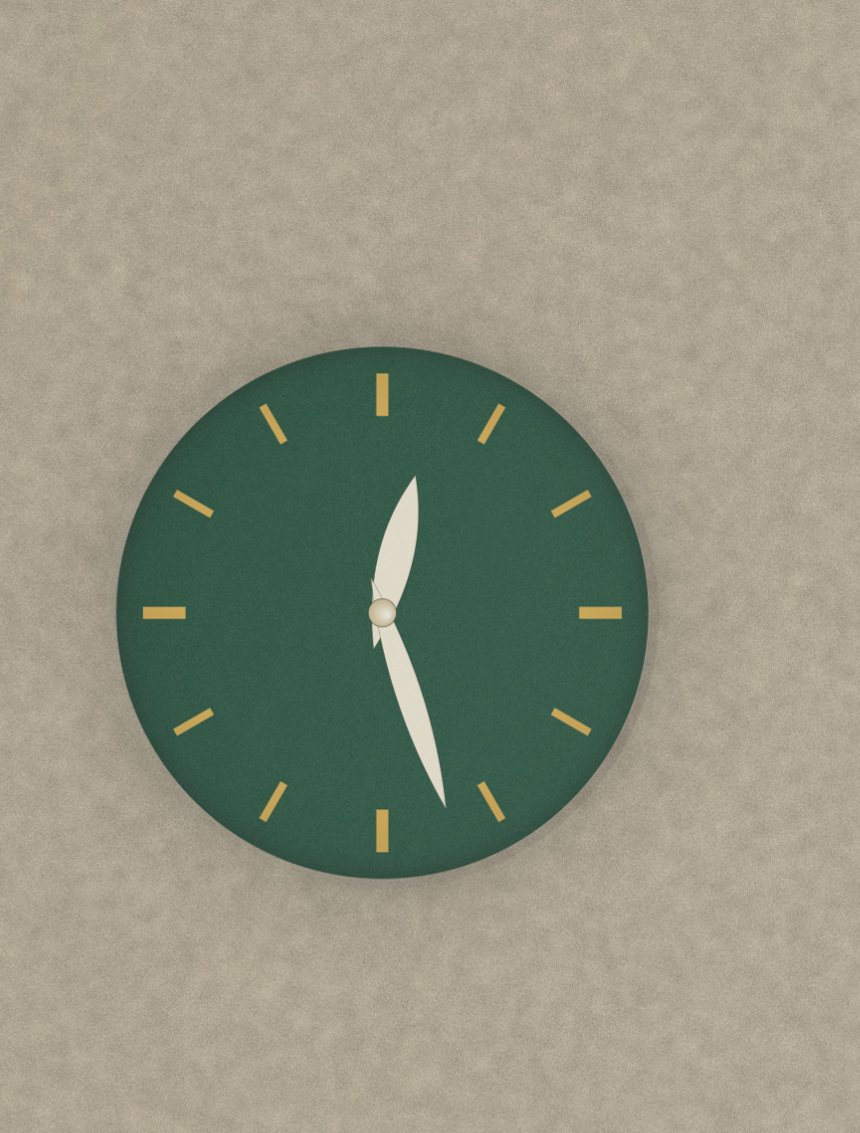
**12:27**
